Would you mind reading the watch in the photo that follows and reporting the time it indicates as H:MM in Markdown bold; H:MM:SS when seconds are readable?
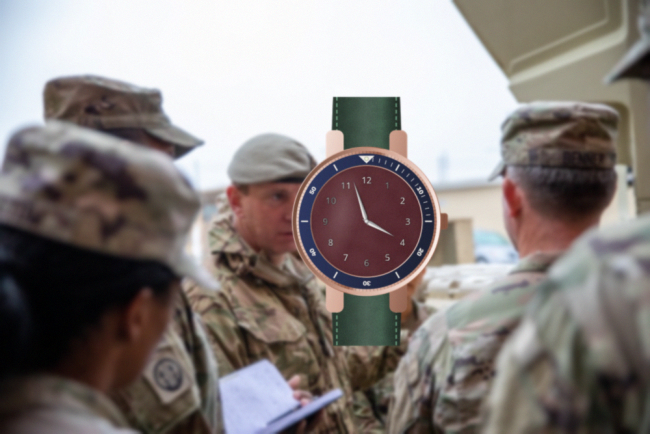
**3:57**
